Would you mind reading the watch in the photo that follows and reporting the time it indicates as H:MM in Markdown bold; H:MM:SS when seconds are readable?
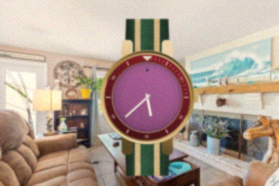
**5:38**
